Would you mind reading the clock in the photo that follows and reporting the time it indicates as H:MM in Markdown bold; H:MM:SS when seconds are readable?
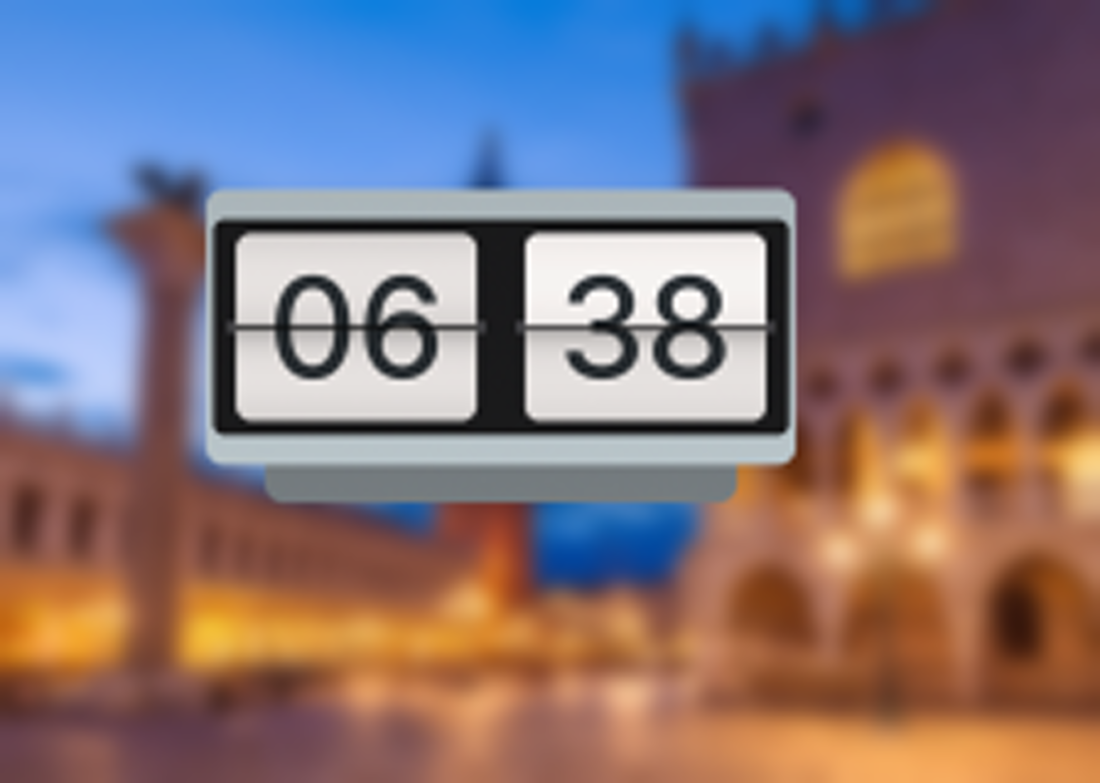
**6:38**
